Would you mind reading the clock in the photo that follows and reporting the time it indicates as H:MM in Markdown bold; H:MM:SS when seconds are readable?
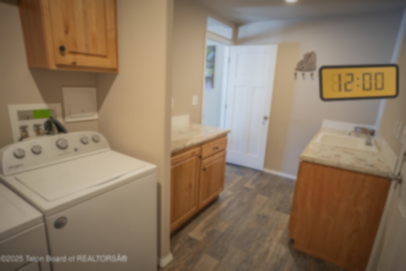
**12:00**
